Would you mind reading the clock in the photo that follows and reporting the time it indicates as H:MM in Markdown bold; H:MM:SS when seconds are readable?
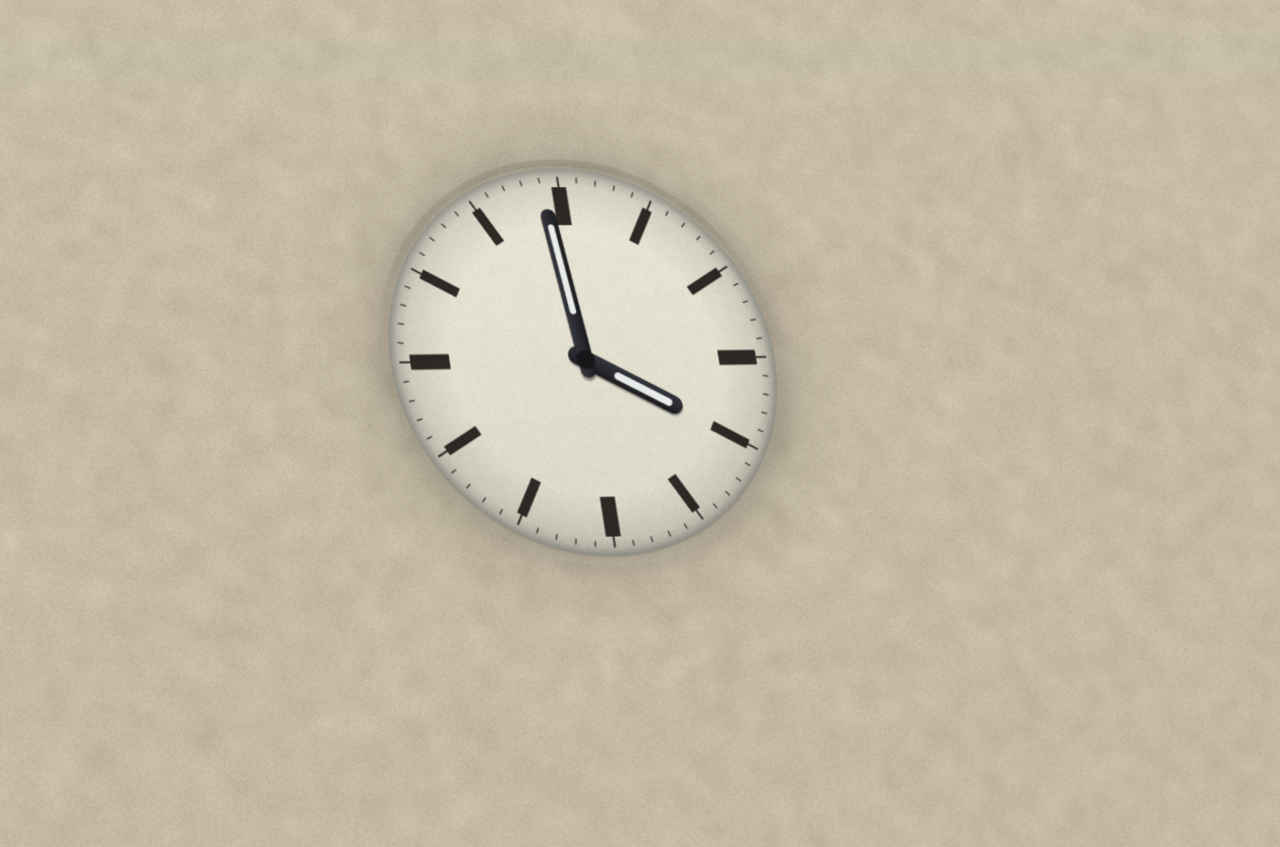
**3:59**
